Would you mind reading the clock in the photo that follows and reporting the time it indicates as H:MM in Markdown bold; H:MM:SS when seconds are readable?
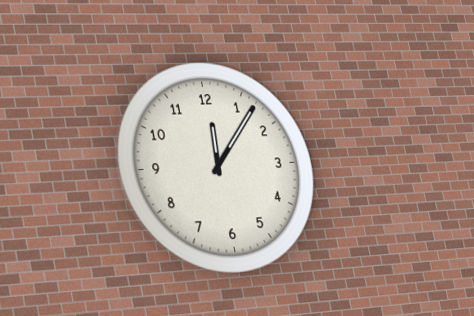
**12:07**
